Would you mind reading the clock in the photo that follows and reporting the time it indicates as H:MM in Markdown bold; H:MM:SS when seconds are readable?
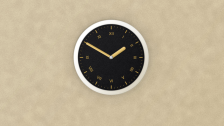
**1:50**
